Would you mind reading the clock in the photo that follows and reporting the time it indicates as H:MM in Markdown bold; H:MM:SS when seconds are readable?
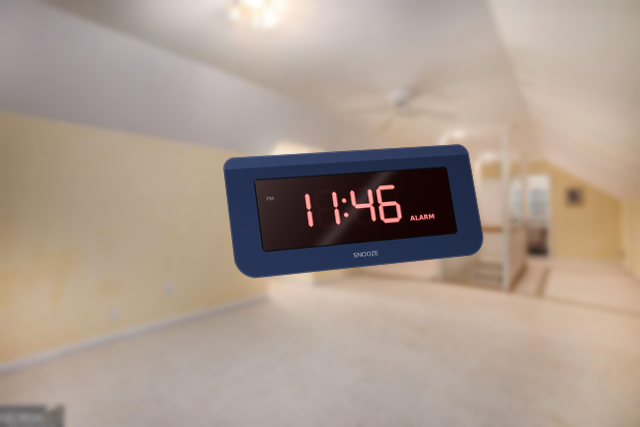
**11:46**
